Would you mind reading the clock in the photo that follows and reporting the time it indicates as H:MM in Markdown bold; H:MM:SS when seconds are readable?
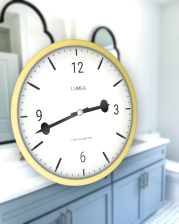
**2:42**
